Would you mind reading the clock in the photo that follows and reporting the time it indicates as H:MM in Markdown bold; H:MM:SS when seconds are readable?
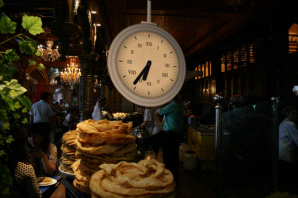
**6:36**
